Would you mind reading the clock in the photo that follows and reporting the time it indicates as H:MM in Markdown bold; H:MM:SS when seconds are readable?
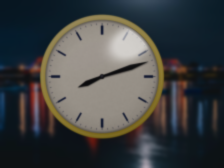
**8:12**
